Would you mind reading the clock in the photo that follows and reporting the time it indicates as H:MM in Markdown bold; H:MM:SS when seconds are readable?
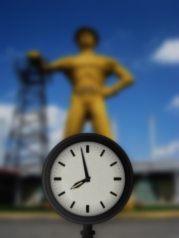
**7:58**
